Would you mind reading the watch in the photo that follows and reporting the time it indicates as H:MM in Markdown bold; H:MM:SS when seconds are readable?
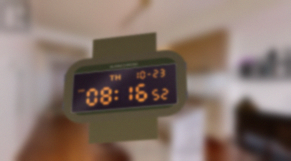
**8:16:52**
